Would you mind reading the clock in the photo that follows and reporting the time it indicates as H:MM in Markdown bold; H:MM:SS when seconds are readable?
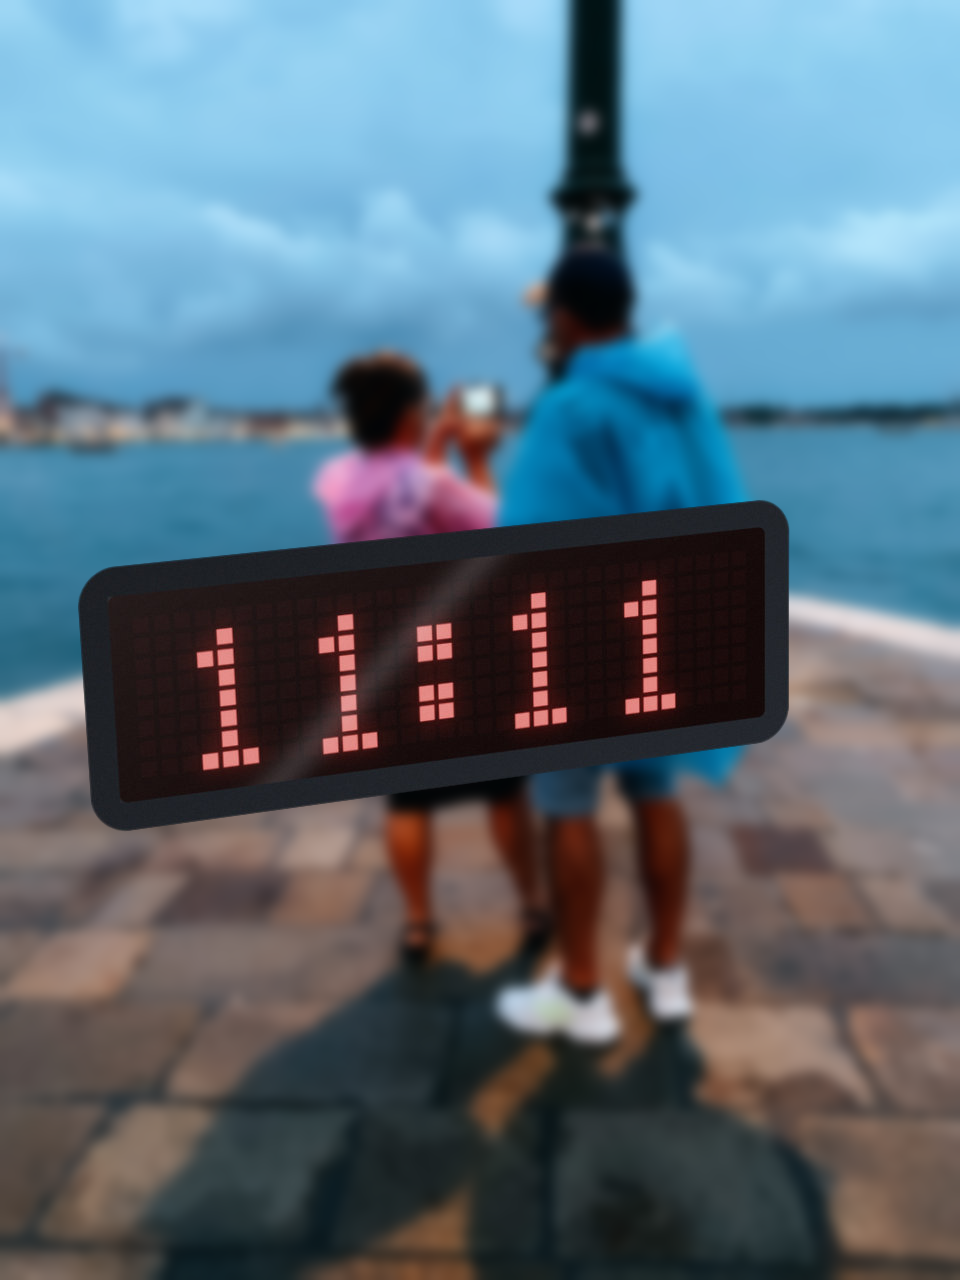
**11:11**
